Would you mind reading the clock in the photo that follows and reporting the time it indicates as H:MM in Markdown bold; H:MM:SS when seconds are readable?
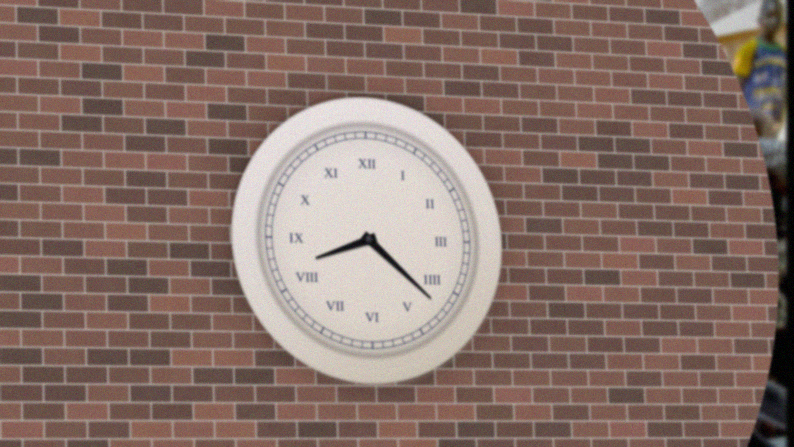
**8:22**
